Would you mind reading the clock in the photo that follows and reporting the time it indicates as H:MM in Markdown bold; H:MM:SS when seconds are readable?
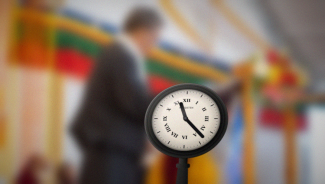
**11:23**
